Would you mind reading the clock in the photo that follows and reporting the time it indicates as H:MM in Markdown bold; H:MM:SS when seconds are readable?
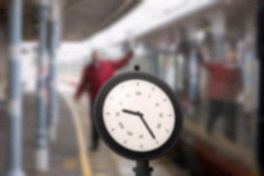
**9:25**
